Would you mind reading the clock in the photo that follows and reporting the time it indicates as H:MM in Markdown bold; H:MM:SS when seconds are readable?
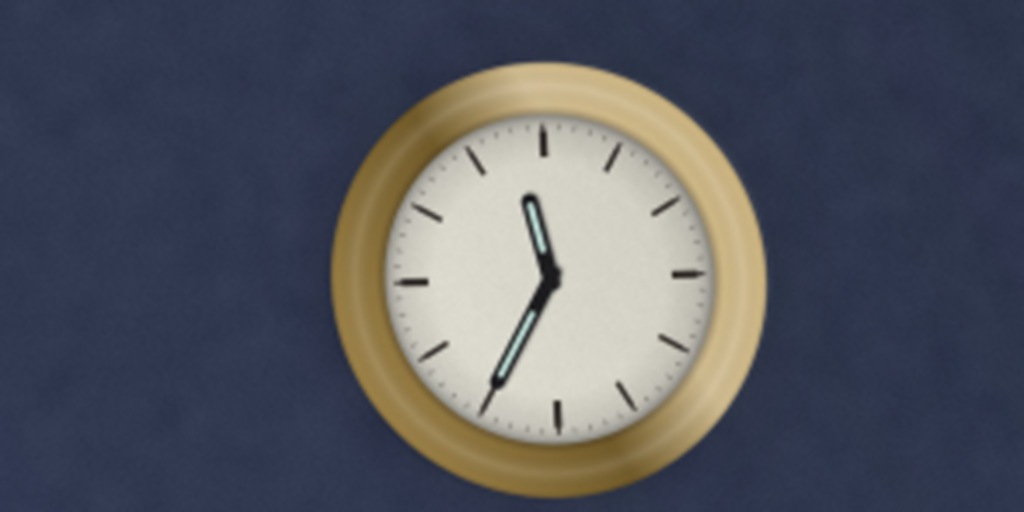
**11:35**
